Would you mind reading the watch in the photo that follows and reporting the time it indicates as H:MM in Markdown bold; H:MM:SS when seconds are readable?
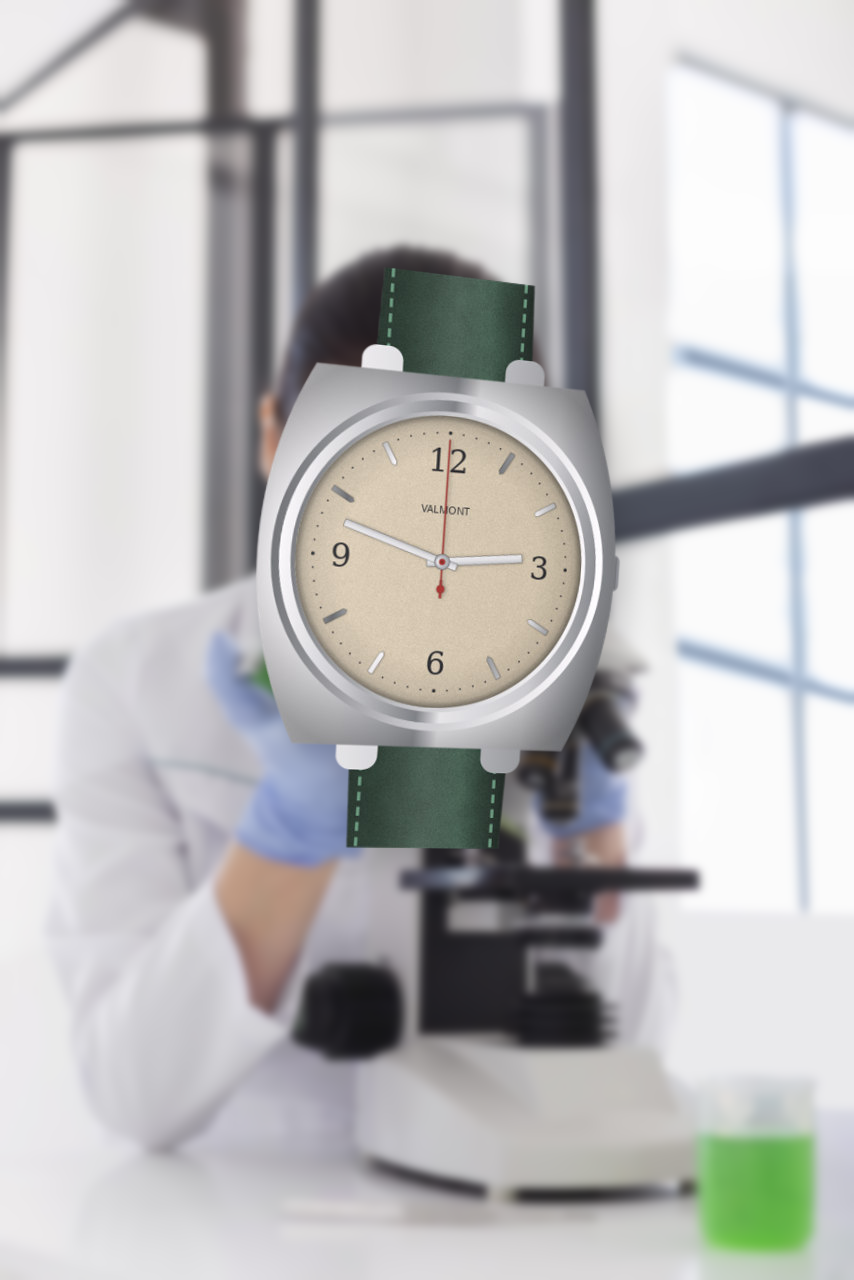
**2:48:00**
